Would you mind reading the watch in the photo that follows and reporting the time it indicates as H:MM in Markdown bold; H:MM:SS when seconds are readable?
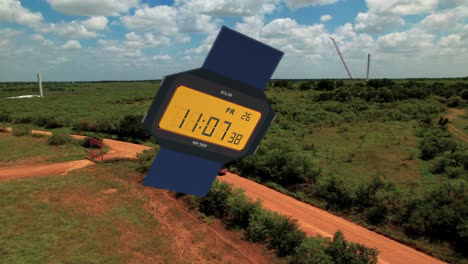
**11:07:38**
